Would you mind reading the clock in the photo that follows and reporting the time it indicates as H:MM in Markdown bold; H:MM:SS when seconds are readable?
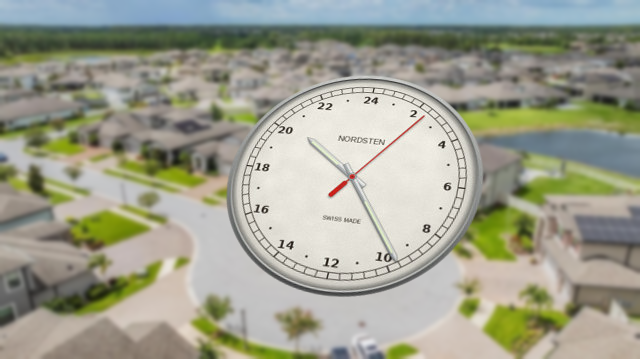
**20:24:06**
